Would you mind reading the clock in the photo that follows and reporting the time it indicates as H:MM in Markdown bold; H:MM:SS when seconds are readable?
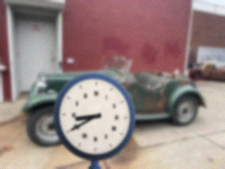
**8:40**
